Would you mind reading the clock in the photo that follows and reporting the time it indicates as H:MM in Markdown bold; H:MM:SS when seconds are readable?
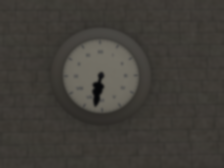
**6:32**
